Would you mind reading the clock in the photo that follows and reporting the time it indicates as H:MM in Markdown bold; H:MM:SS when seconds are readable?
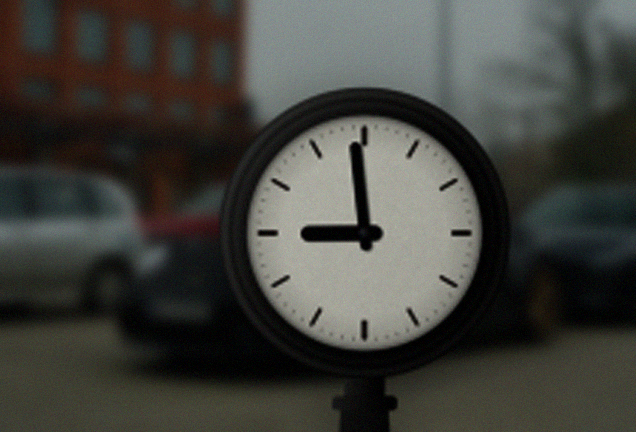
**8:59**
